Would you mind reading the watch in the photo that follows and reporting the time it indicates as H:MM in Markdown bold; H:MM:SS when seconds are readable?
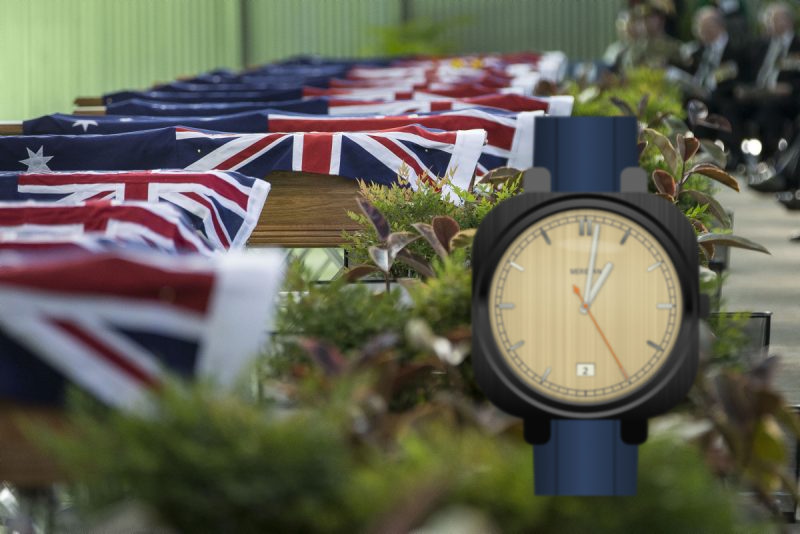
**1:01:25**
